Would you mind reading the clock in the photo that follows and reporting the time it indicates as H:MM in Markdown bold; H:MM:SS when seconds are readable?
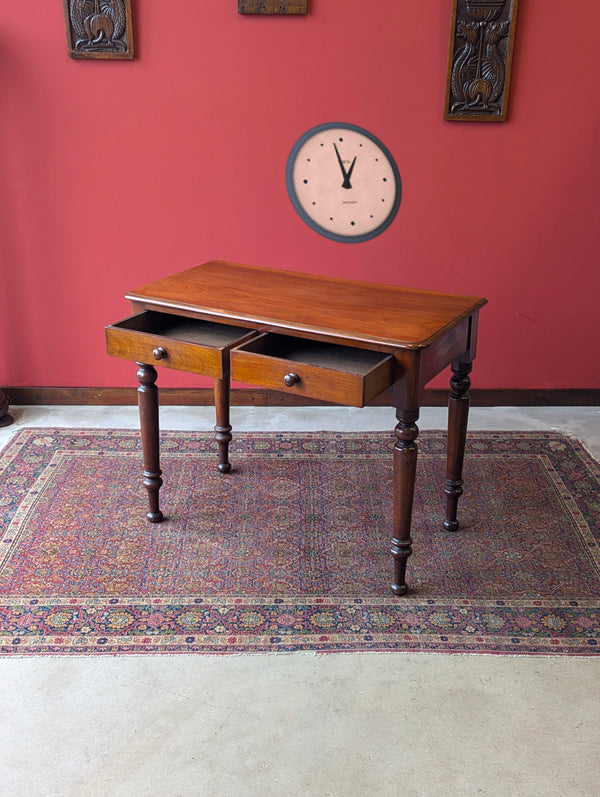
**12:58**
